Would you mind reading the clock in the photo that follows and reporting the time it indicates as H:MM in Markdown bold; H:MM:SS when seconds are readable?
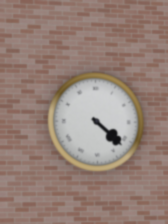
**4:22**
